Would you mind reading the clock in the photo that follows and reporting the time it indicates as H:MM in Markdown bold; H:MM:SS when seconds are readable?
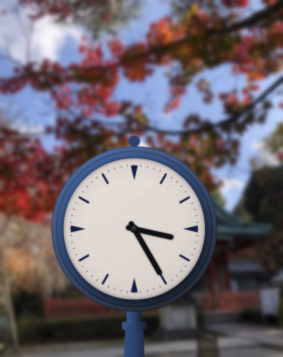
**3:25**
